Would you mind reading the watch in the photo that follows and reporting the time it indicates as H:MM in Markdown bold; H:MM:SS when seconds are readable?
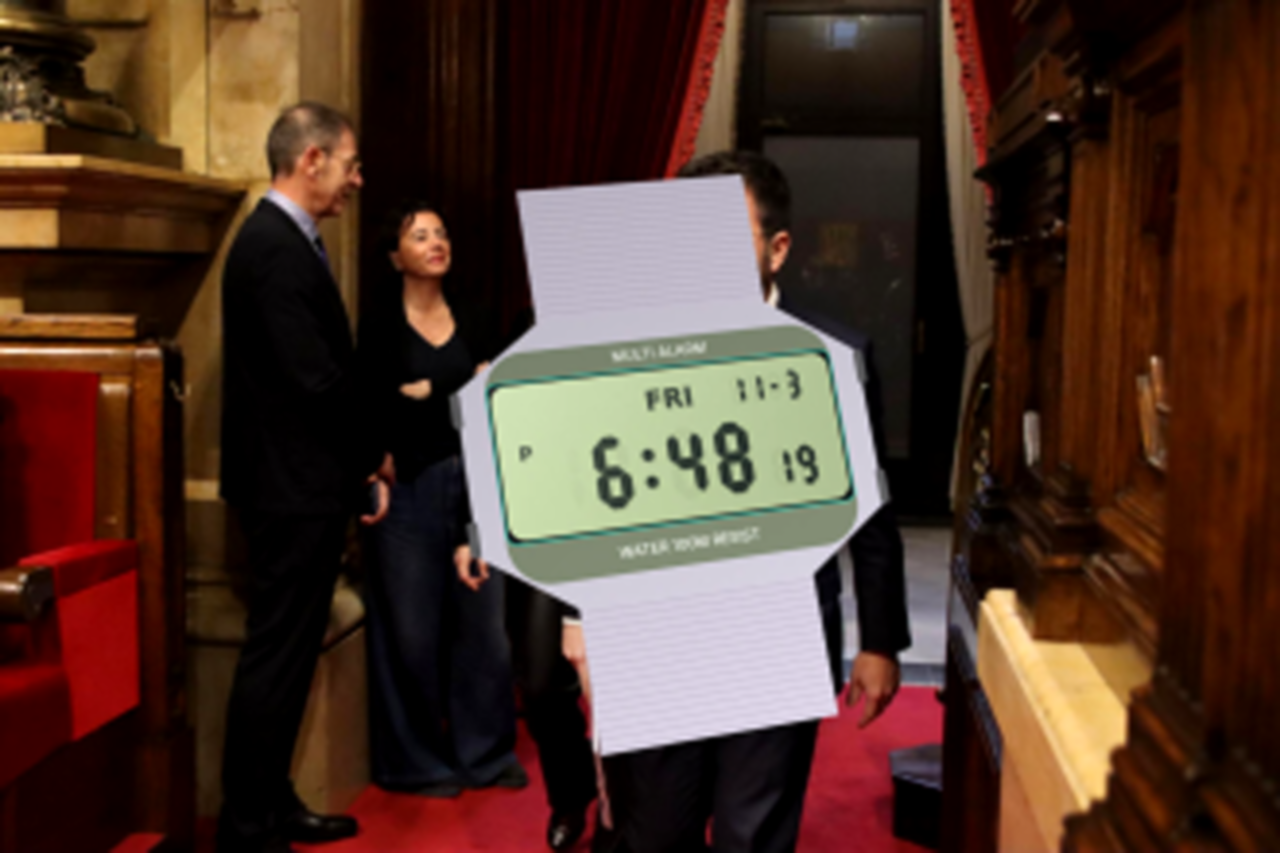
**6:48:19**
